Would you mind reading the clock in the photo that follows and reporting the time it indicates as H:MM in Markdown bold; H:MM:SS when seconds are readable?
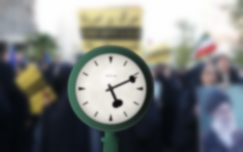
**5:11**
